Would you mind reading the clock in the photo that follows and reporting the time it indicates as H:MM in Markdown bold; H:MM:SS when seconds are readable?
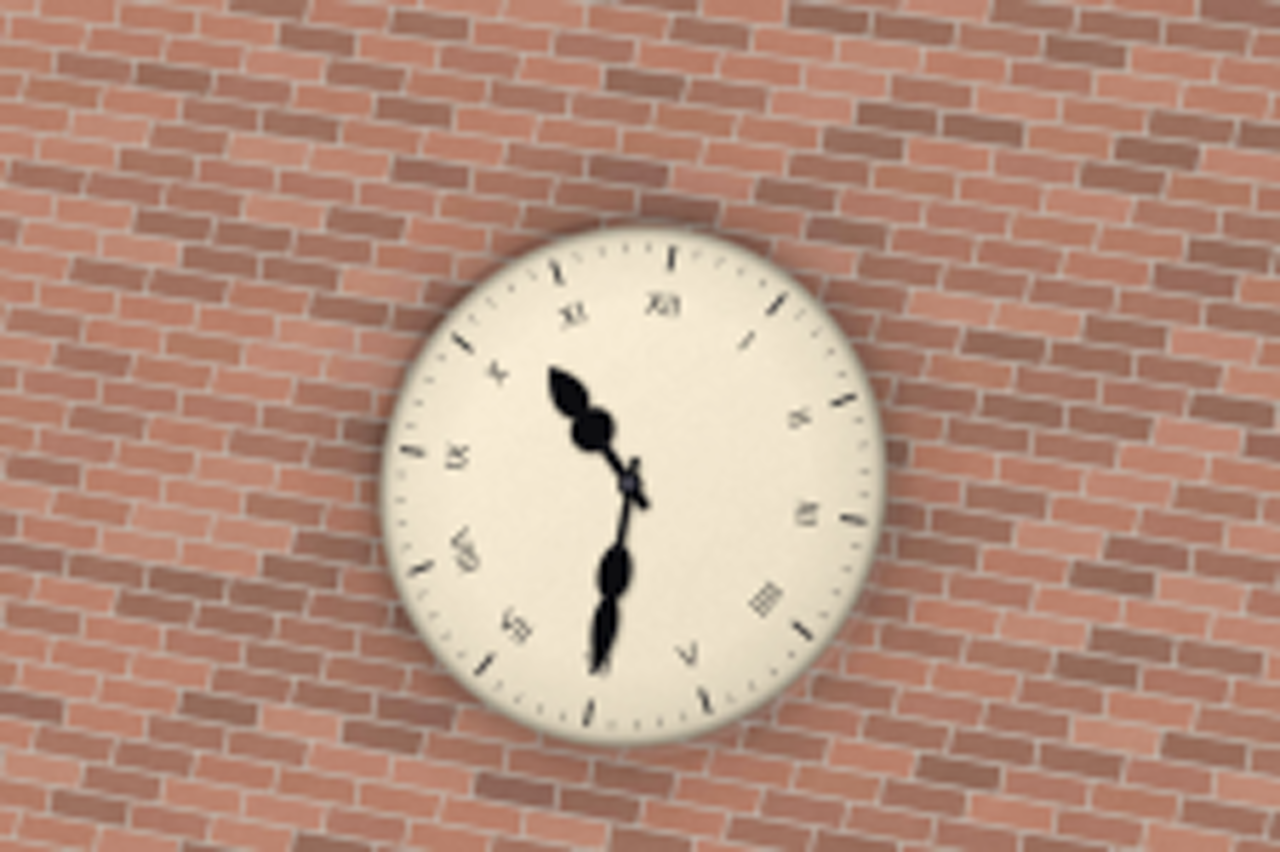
**10:30**
